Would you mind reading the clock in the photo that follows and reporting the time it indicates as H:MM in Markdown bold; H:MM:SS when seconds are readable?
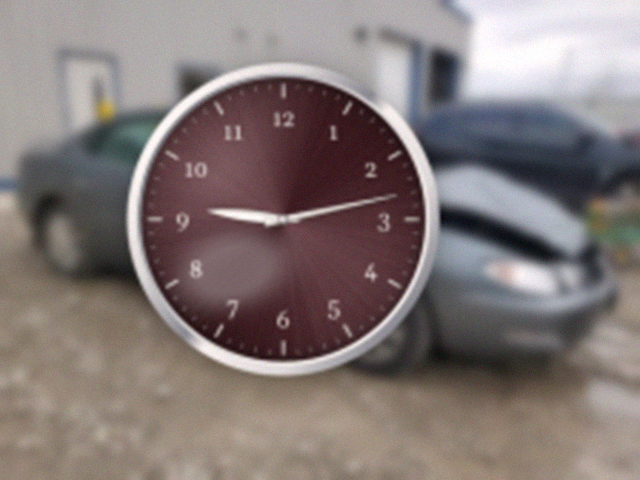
**9:13**
